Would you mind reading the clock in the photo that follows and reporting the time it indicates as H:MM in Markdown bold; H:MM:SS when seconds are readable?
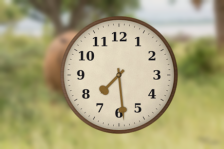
**7:29**
